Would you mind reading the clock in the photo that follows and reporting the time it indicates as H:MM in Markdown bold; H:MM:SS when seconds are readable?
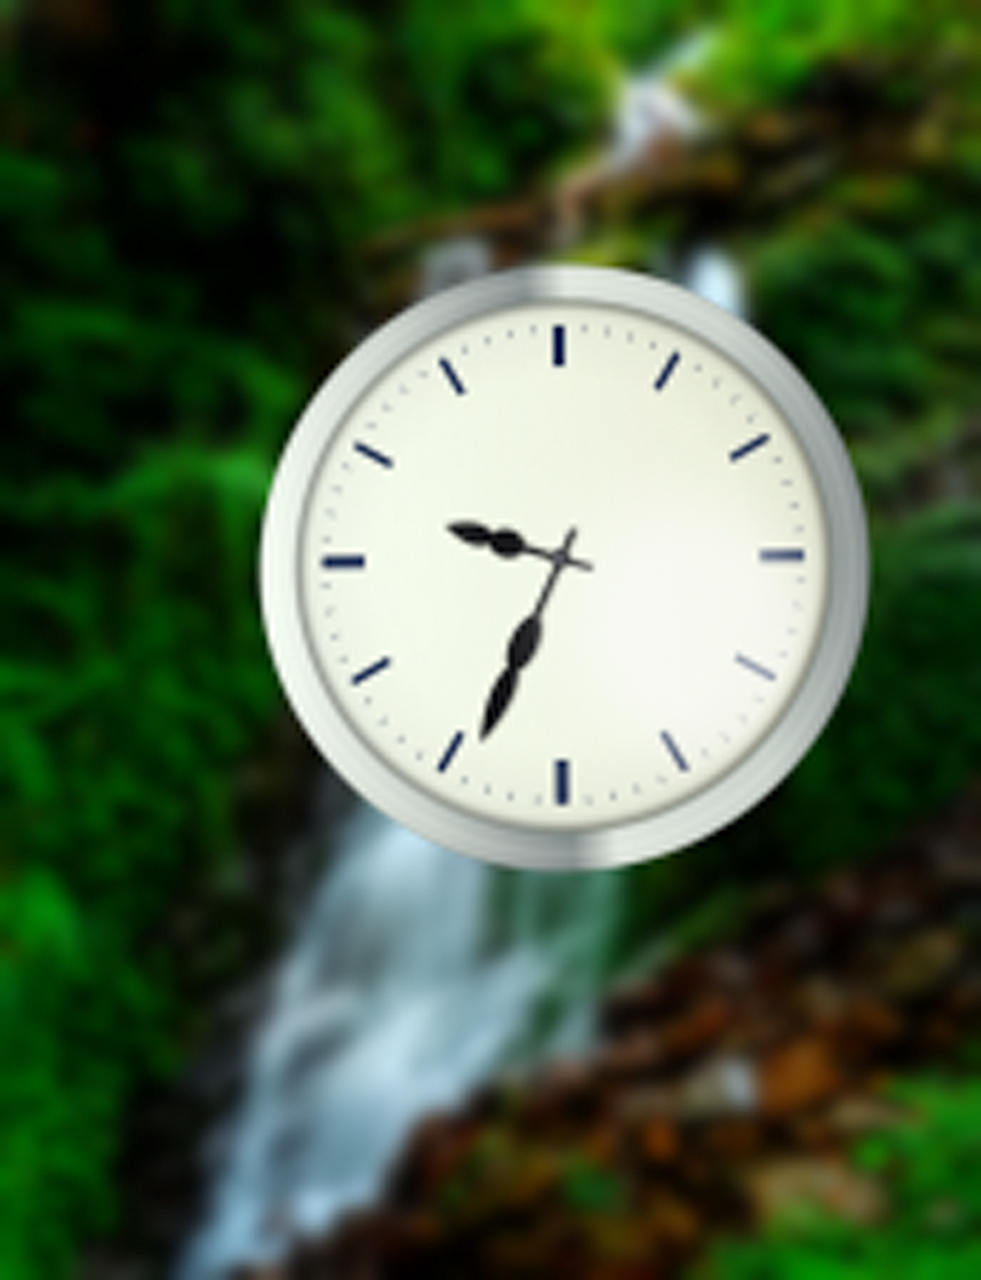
**9:34**
